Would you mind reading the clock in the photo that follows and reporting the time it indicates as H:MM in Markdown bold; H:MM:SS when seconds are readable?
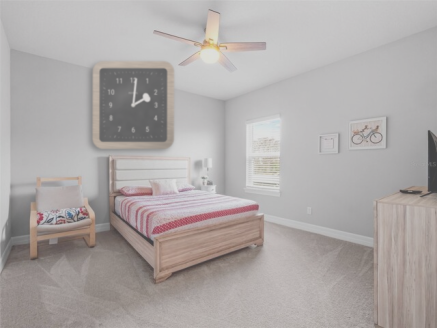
**2:01**
